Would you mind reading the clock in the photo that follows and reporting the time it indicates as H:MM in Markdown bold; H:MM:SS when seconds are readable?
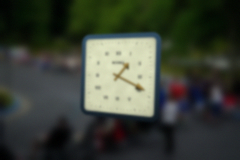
**1:19**
